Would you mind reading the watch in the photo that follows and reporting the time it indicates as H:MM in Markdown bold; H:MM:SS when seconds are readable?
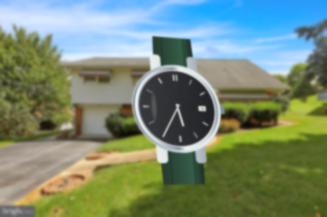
**5:35**
